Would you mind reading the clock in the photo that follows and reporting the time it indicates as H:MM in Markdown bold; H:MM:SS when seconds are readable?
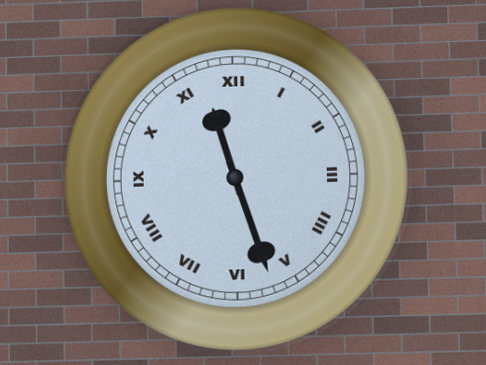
**11:27**
